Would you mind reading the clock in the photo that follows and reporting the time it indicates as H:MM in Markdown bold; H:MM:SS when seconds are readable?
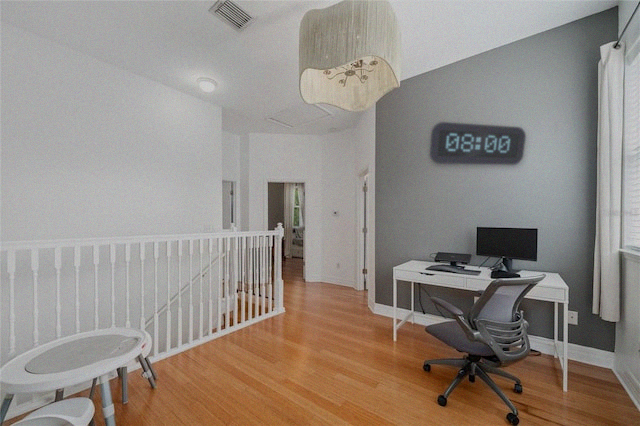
**8:00**
